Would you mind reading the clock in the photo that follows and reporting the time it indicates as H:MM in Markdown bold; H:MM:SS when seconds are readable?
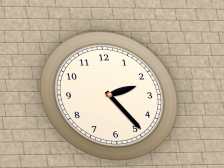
**2:24**
